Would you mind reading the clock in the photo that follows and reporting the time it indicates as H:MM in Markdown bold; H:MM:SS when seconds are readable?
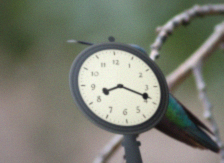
**8:19**
